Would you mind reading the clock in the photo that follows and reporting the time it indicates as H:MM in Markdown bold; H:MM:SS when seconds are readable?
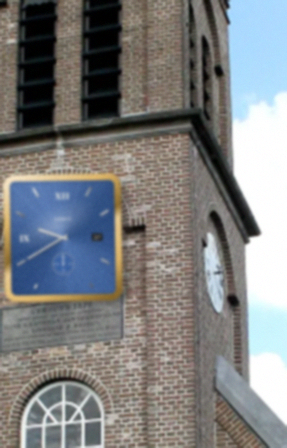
**9:40**
